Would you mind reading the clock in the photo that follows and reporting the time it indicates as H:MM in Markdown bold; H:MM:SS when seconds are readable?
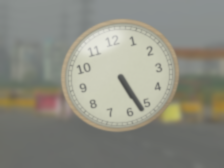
**5:27**
